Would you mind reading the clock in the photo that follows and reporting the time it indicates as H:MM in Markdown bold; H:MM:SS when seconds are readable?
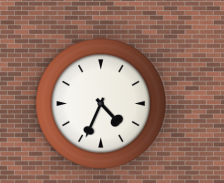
**4:34**
